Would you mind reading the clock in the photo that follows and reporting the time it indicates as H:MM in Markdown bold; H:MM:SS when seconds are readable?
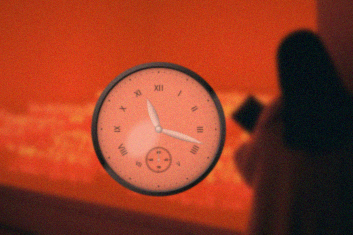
**11:18**
